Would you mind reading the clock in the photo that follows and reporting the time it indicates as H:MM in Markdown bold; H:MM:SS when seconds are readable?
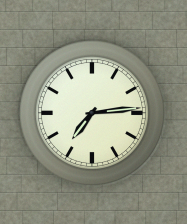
**7:14**
